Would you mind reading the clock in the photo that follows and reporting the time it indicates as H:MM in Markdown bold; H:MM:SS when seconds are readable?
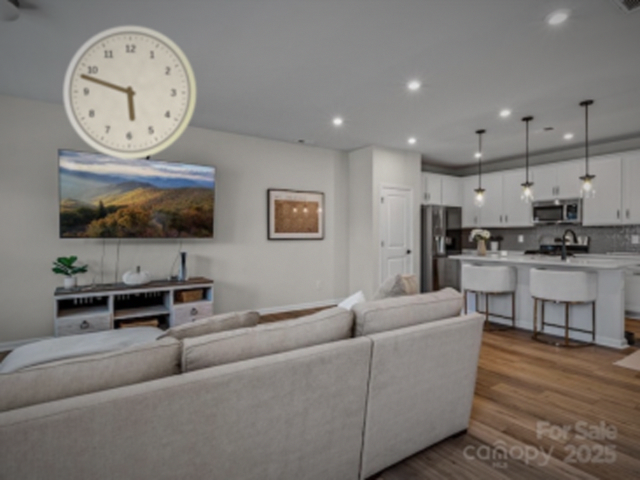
**5:48**
